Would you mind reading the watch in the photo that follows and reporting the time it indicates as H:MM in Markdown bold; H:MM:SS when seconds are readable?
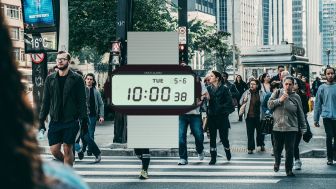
**10:00:38**
